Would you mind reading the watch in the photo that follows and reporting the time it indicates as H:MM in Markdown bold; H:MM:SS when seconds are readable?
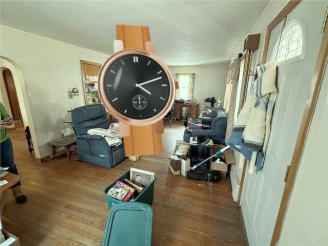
**4:12**
